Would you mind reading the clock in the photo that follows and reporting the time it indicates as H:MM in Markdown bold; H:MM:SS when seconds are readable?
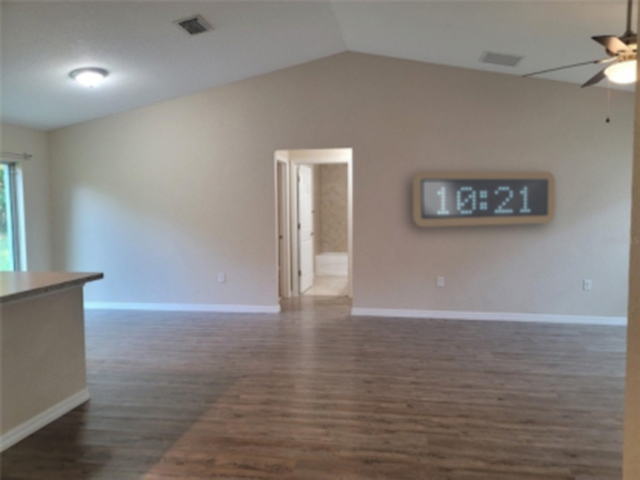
**10:21**
